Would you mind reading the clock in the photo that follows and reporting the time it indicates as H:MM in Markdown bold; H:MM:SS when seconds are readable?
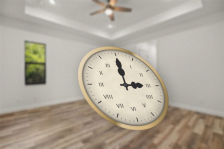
**3:00**
